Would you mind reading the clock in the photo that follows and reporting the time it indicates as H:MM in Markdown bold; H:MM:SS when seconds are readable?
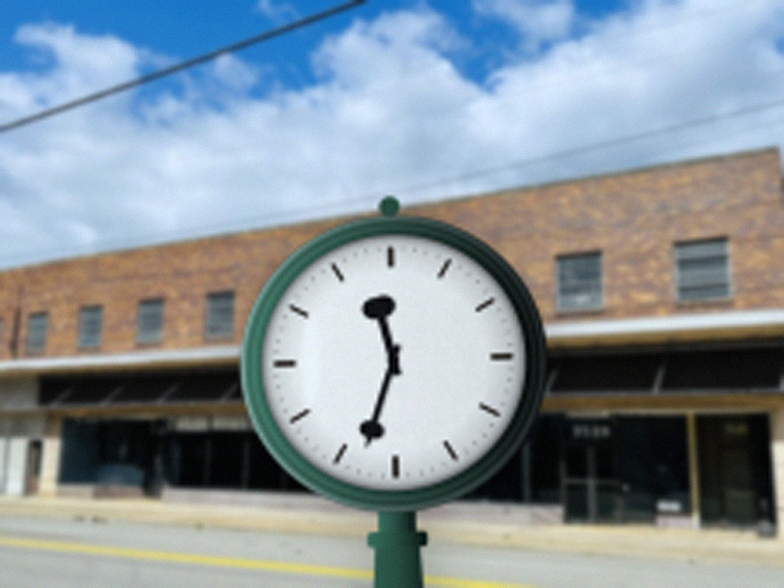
**11:33**
